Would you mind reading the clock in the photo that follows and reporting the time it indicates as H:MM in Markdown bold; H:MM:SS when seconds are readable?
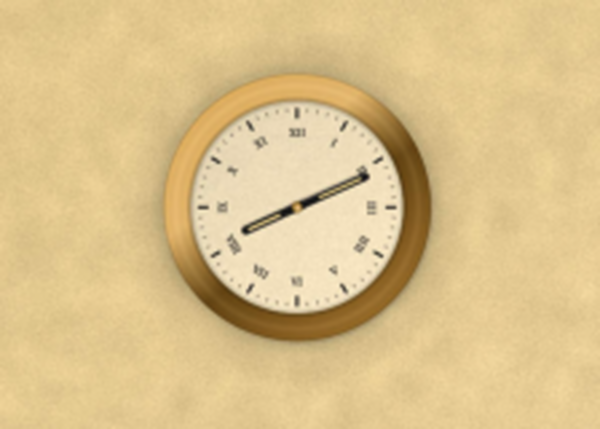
**8:11**
